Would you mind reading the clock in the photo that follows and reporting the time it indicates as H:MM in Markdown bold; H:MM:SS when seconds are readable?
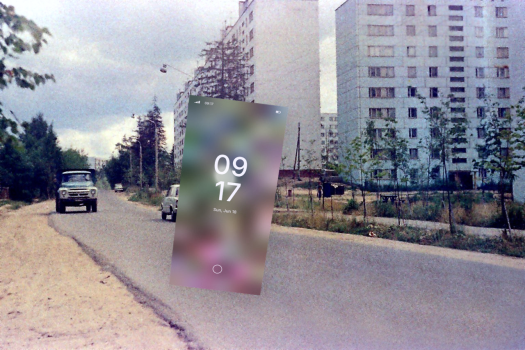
**9:17**
